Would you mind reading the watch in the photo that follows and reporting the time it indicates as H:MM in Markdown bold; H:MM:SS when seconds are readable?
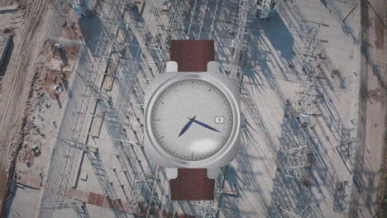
**7:19**
